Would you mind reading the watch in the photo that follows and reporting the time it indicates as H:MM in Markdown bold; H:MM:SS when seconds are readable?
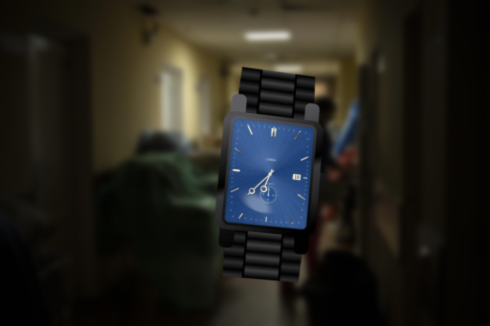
**6:37**
